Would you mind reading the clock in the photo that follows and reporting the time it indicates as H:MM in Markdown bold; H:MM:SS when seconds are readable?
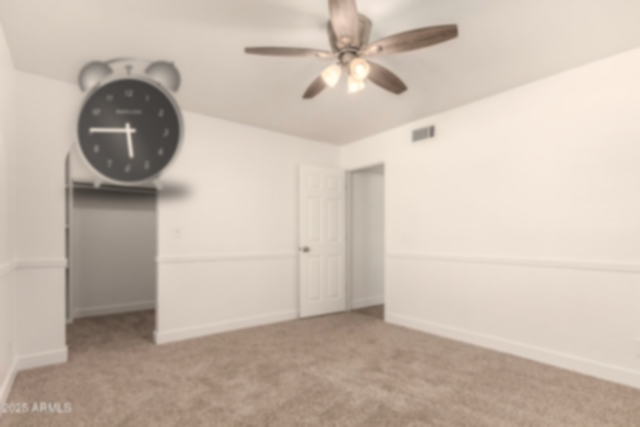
**5:45**
